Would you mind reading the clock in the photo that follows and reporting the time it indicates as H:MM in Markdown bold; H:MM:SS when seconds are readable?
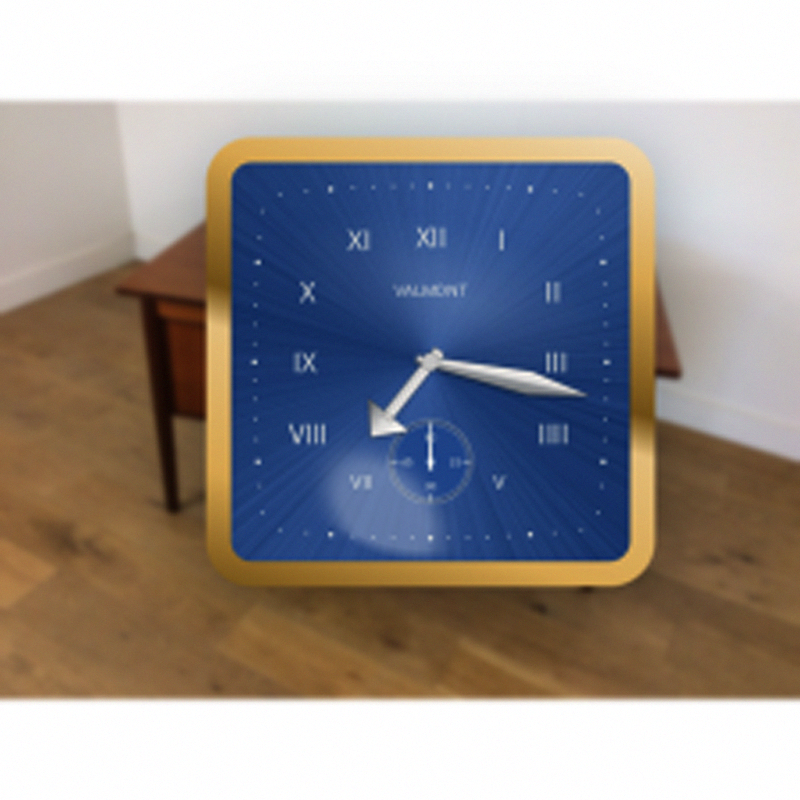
**7:17**
